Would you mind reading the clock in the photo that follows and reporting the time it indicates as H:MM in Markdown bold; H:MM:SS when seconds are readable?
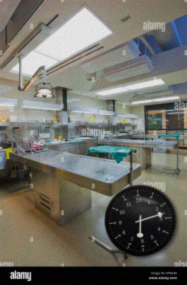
**6:13**
